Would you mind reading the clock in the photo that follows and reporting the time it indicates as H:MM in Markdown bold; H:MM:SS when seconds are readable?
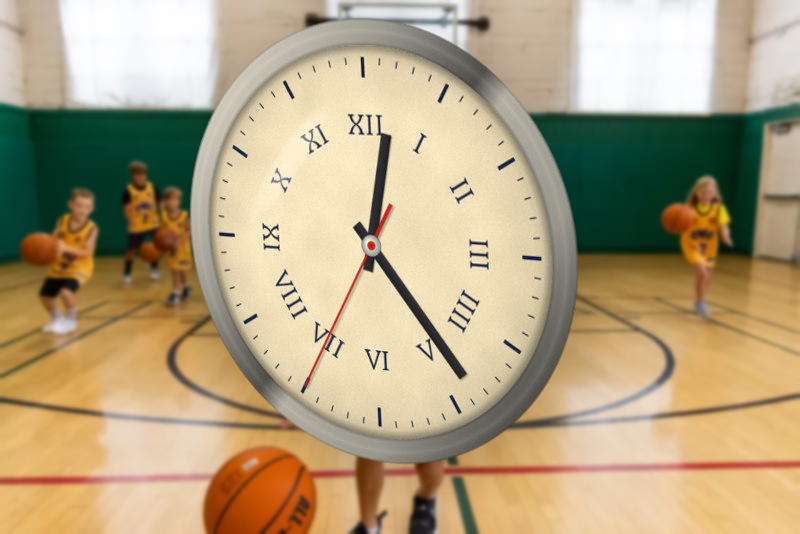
**12:23:35**
